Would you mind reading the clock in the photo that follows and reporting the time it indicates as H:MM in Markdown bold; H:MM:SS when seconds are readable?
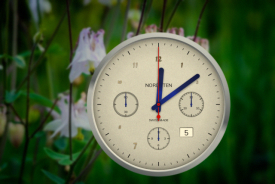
**12:09**
